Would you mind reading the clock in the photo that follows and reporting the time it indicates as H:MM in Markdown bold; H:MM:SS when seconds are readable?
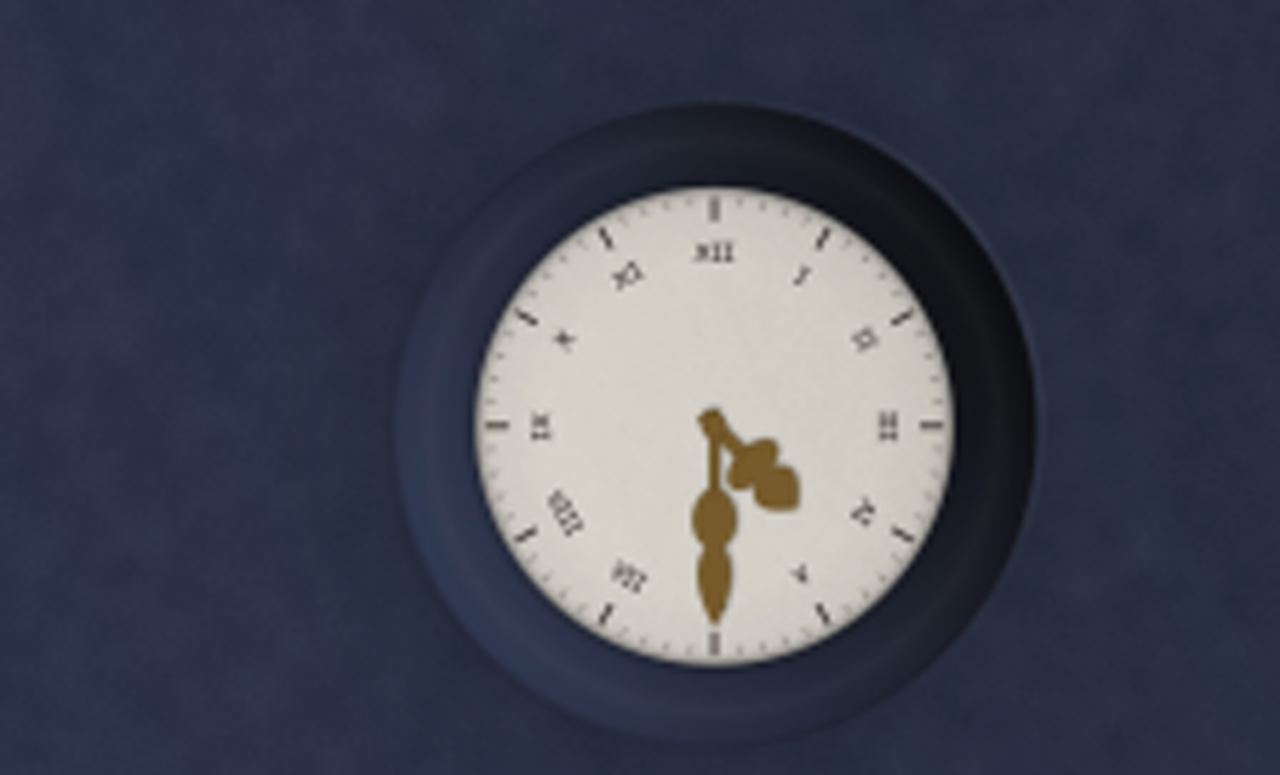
**4:30**
